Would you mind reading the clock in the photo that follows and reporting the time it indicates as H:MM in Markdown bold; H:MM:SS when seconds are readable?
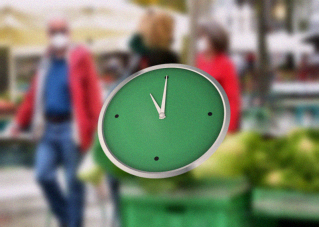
**11:00**
